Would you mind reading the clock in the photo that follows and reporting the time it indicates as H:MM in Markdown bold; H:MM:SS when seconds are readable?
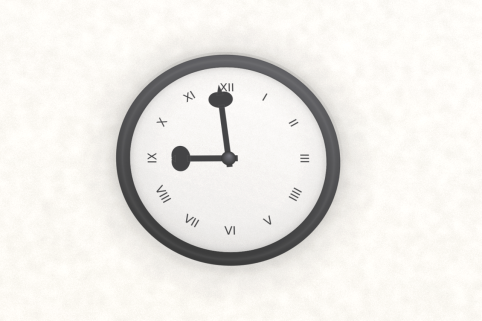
**8:59**
